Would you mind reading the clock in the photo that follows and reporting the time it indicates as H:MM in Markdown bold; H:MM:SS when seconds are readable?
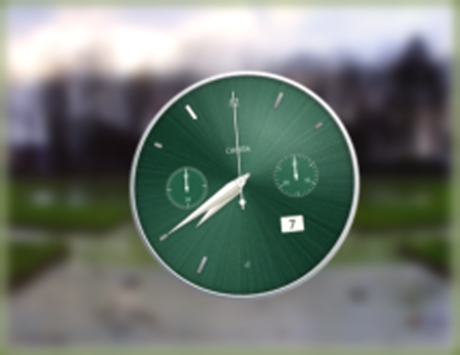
**7:40**
